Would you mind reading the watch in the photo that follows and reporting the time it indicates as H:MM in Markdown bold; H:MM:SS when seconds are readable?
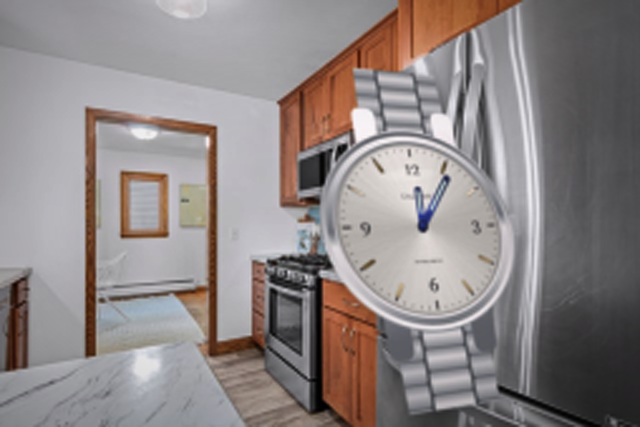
**12:06**
